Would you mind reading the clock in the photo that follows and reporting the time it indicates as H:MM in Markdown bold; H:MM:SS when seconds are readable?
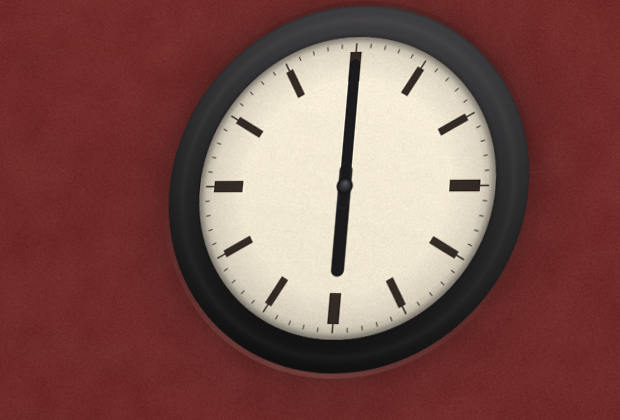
**6:00**
